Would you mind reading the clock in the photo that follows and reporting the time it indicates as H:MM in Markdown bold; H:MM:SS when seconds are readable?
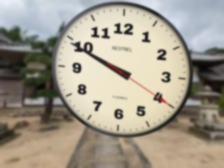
**9:49:20**
